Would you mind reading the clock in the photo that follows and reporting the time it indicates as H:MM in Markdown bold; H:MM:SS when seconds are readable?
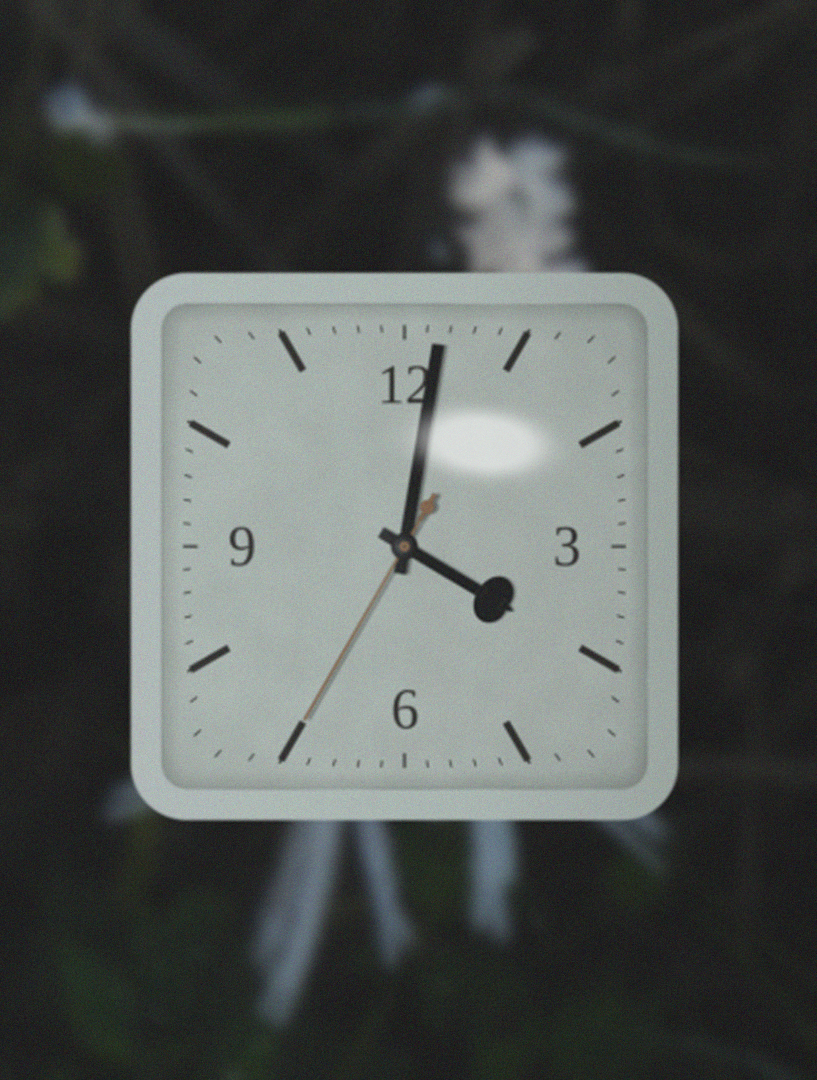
**4:01:35**
